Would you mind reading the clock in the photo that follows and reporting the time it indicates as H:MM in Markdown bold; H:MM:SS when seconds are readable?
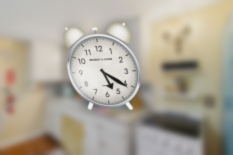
**5:21**
